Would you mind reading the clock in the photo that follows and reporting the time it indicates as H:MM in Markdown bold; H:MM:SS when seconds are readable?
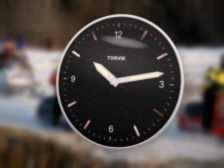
**10:13**
